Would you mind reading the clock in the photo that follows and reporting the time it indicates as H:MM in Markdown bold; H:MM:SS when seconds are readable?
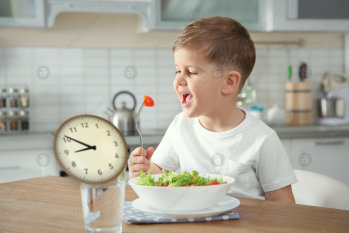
**8:51**
